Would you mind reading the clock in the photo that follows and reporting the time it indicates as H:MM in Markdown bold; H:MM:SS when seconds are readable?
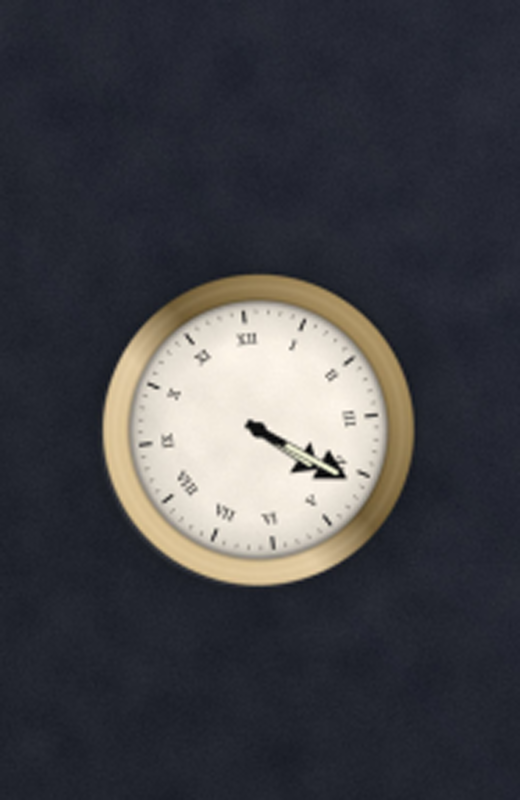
**4:21**
